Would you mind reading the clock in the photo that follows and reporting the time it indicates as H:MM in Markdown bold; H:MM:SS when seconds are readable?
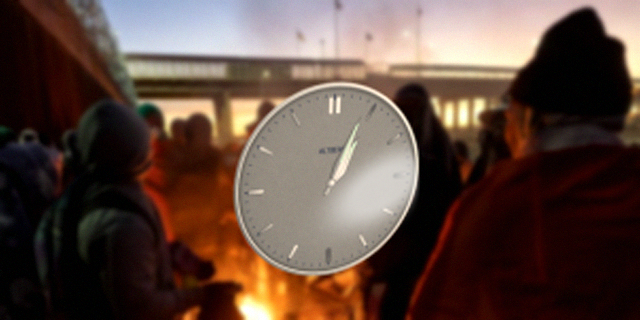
**1:04**
